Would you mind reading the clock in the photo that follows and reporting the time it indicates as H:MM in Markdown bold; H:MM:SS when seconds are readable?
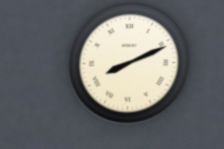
**8:11**
